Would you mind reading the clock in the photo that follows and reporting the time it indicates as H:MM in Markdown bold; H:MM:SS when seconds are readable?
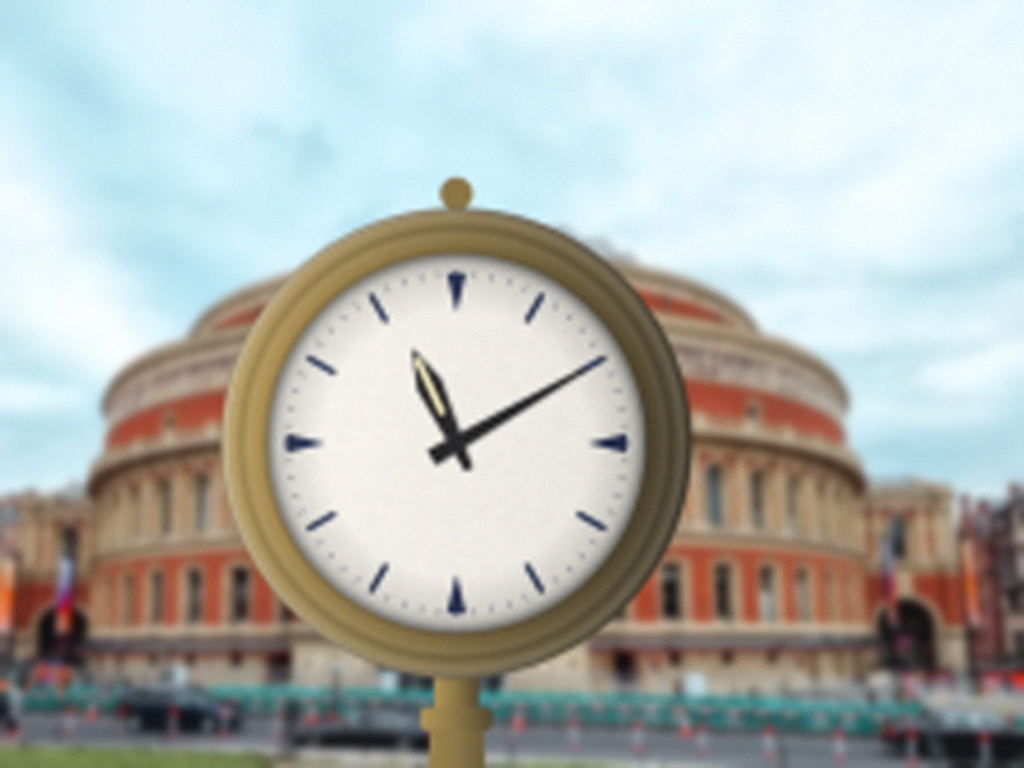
**11:10**
